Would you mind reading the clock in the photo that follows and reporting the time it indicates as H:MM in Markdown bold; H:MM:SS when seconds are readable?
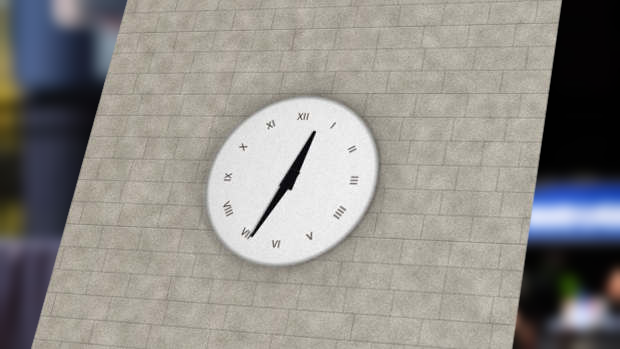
**12:34**
